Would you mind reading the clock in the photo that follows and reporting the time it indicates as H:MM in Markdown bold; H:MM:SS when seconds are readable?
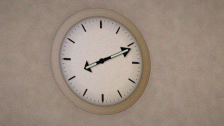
**8:11**
